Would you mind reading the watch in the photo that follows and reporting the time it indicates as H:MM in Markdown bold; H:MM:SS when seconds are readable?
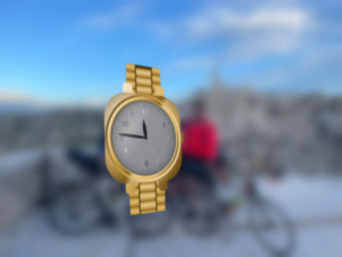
**11:46**
